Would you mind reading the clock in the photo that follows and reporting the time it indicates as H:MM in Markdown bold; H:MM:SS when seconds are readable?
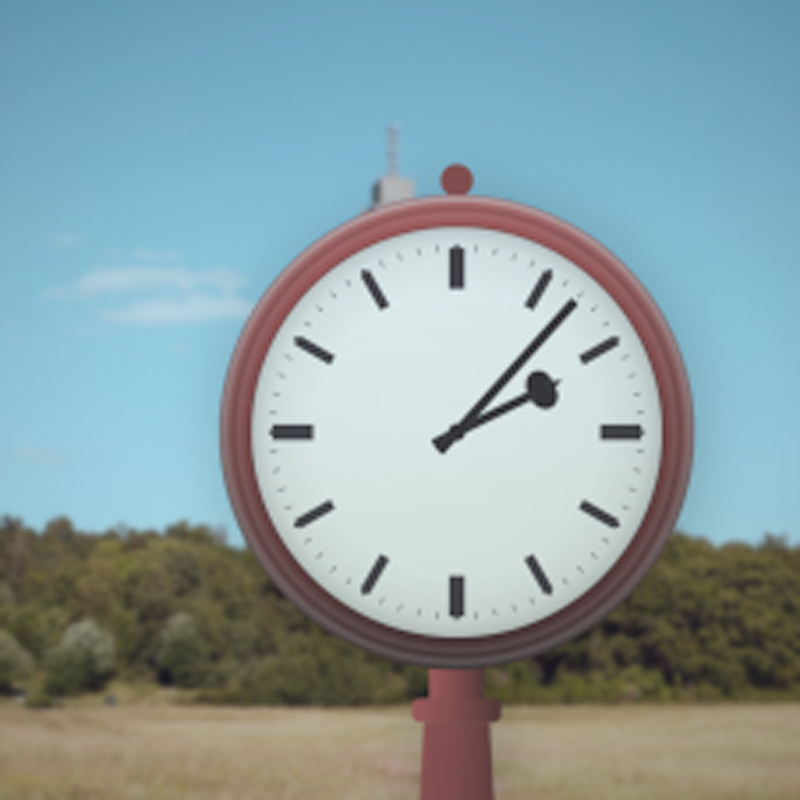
**2:07**
